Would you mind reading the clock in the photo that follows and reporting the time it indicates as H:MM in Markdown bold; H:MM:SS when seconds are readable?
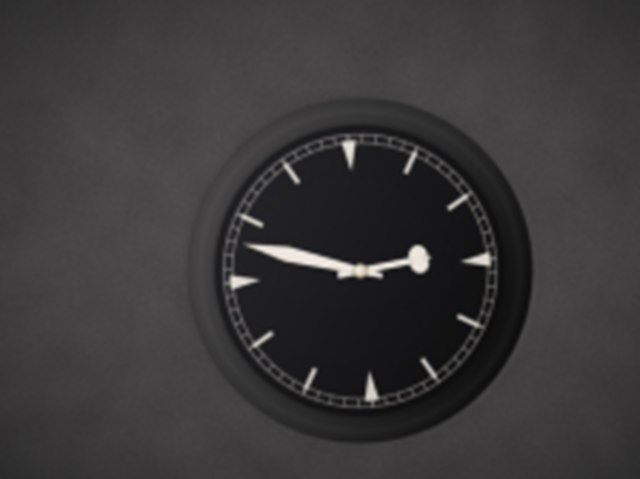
**2:48**
